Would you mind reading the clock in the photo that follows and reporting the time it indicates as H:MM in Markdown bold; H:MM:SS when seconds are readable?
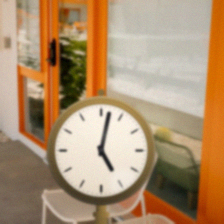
**5:02**
